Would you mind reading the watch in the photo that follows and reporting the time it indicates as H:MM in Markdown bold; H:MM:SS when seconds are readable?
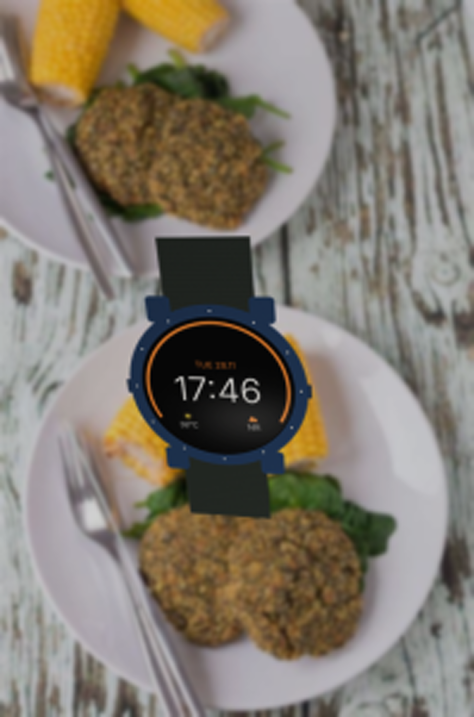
**17:46**
